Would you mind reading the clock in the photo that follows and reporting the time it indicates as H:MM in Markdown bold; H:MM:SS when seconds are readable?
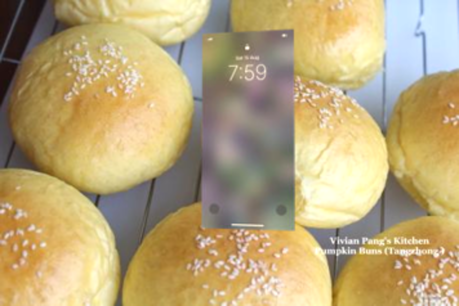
**7:59**
